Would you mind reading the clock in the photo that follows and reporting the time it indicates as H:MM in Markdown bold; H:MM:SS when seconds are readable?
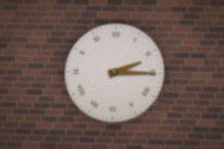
**2:15**
